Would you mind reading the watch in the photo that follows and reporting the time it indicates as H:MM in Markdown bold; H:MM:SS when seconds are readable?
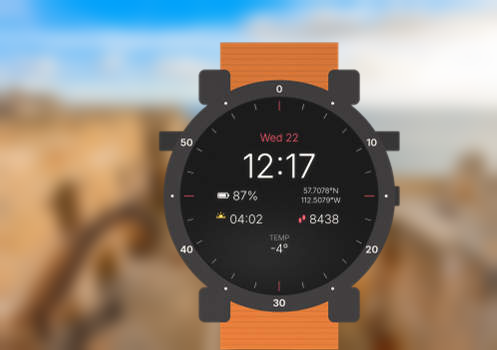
**12:17**
